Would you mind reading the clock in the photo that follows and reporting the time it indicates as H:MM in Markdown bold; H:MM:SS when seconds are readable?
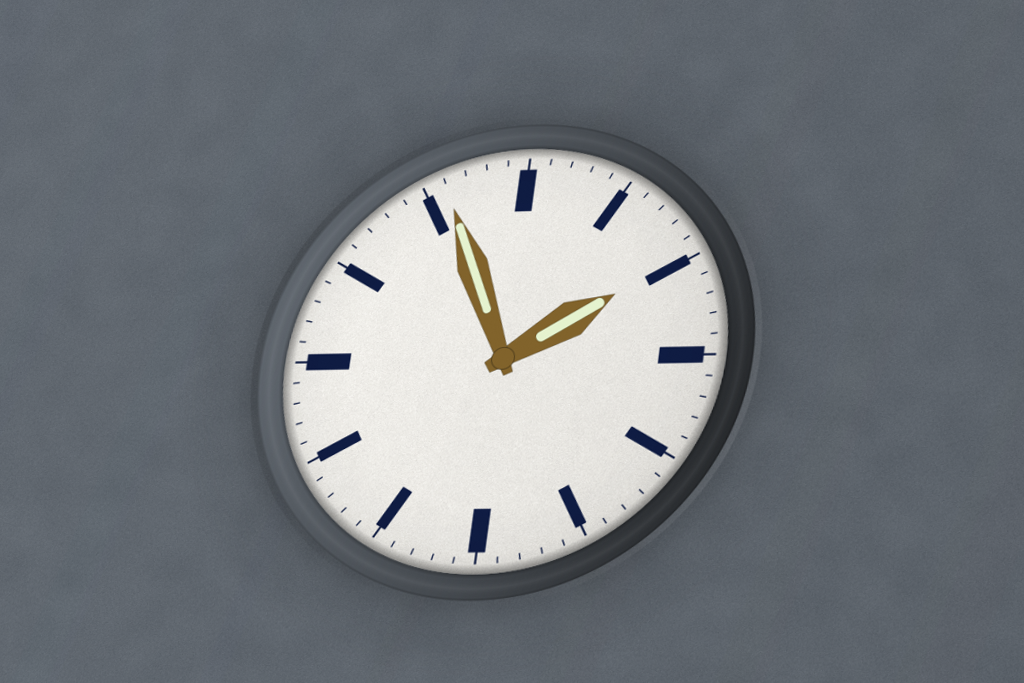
**1:56**
